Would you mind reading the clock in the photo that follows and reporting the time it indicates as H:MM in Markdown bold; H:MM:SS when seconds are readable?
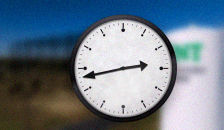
**2:43**
